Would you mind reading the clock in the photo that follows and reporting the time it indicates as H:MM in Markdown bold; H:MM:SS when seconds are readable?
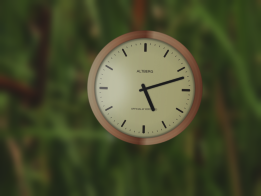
**5:12**
